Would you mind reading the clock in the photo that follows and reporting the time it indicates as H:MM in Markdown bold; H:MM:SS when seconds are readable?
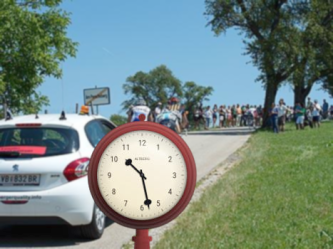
**10:28**
